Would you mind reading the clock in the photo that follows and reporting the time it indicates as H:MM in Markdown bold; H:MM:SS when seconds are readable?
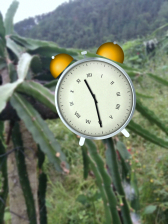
**11:30**
